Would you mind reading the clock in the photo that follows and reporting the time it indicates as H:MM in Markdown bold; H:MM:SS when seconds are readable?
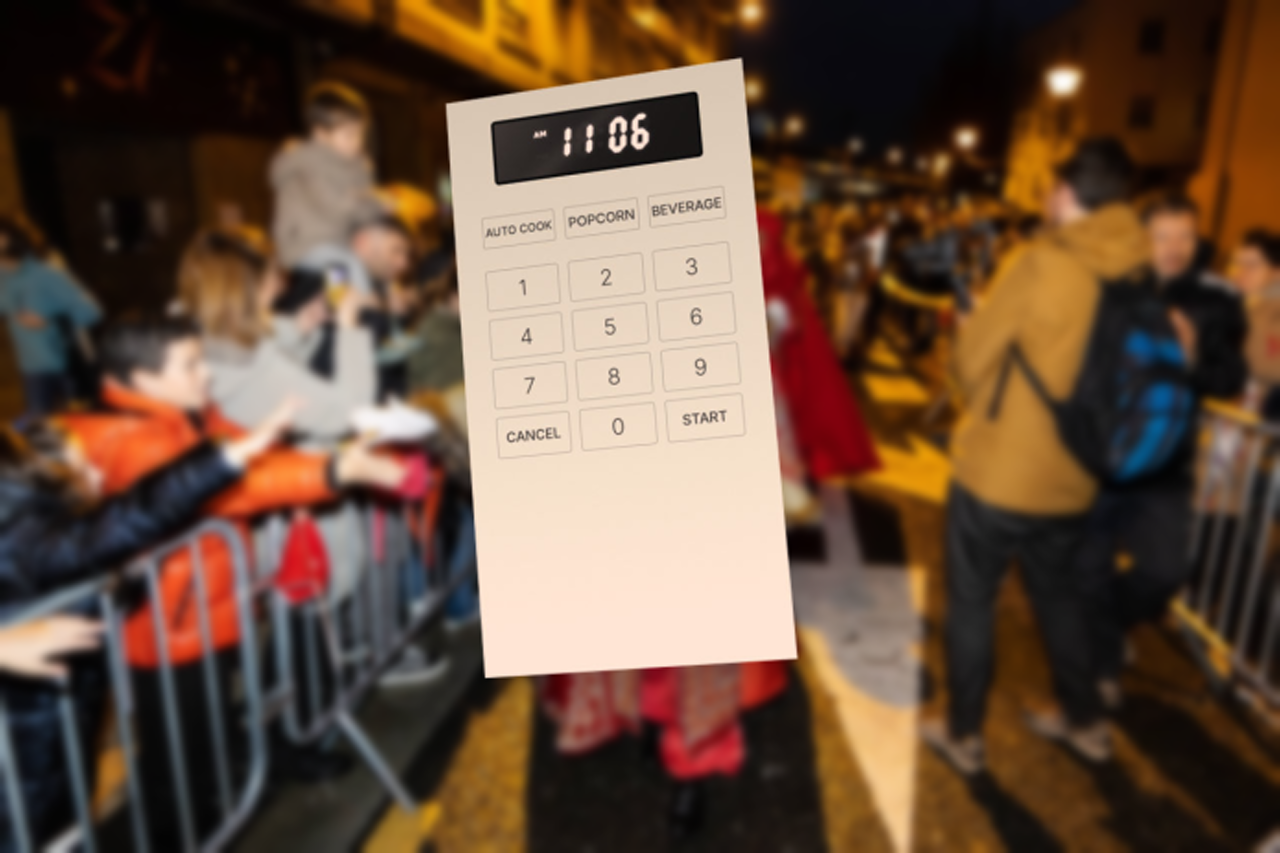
**11:06**
